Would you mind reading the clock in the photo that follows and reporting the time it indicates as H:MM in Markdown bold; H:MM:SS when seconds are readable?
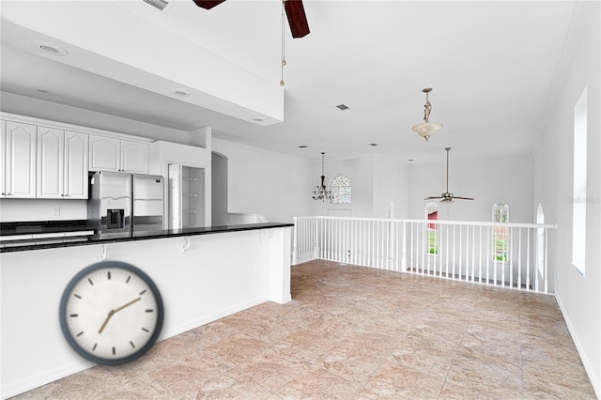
**7:11**
